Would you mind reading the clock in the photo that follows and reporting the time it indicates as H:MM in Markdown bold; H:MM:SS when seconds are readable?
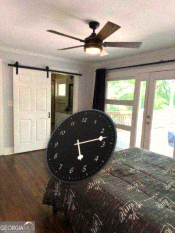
**5:13**
